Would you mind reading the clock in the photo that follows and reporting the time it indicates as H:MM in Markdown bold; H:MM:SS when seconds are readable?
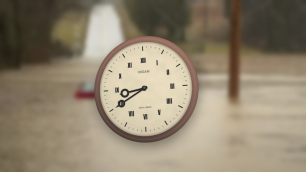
**8:40**
